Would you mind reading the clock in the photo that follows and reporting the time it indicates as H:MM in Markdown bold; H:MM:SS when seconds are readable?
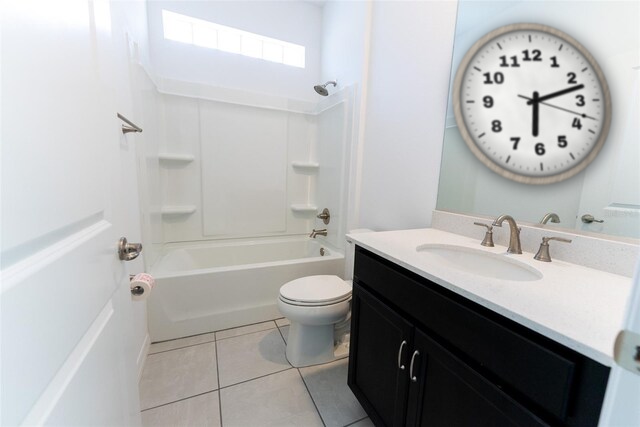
**6:12:18**
